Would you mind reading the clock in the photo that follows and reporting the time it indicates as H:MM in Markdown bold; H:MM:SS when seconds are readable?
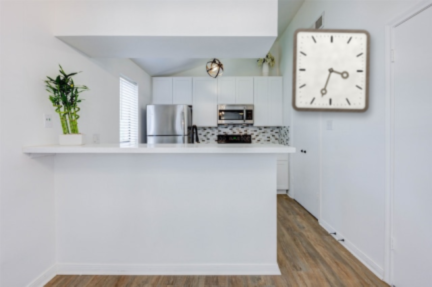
**3:33**
